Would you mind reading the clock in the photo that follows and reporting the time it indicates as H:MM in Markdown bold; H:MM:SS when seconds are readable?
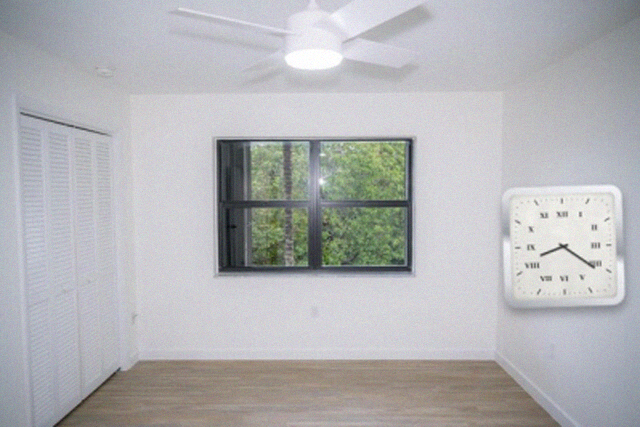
**8:21**
